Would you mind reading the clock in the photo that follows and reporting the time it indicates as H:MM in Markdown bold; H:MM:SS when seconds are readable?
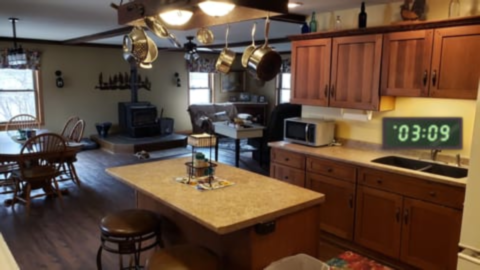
**3:09**
